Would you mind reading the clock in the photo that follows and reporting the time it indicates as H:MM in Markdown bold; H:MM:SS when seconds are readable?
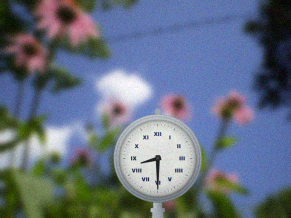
**8:30**
